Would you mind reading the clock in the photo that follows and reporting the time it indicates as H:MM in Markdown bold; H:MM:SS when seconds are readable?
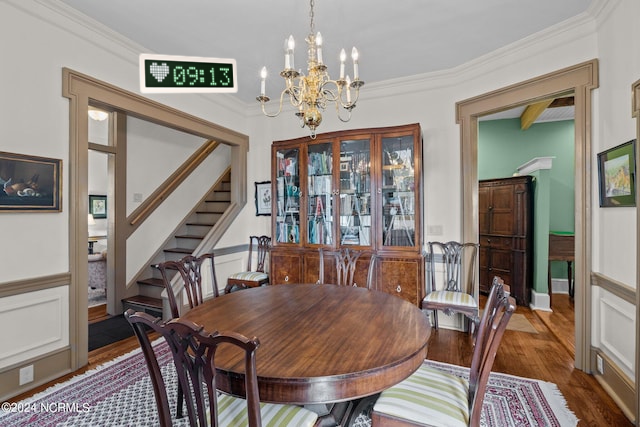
**9:13**
